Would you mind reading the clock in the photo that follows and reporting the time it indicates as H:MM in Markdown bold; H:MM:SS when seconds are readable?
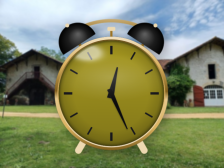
**12:26**
